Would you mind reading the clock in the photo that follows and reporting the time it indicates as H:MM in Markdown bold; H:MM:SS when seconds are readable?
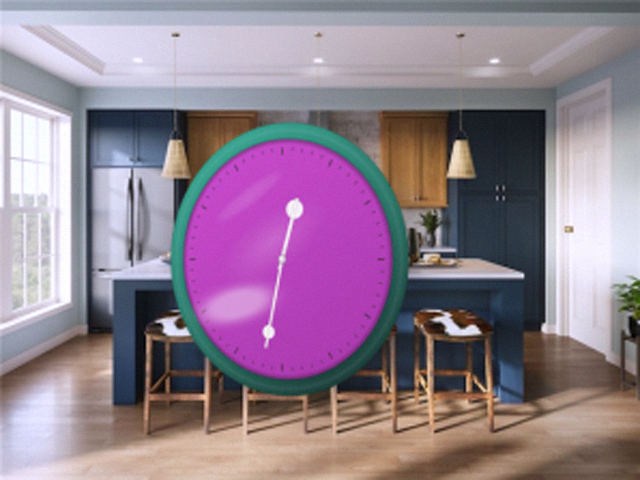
**12:32**
